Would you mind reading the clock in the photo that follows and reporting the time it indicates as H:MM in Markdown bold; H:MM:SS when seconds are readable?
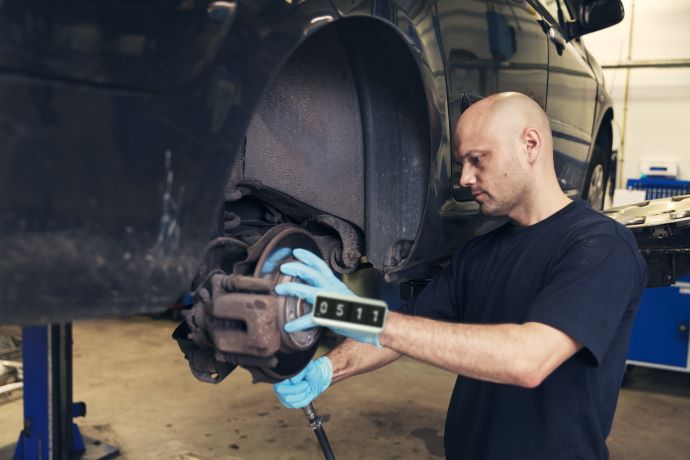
**5:11**
